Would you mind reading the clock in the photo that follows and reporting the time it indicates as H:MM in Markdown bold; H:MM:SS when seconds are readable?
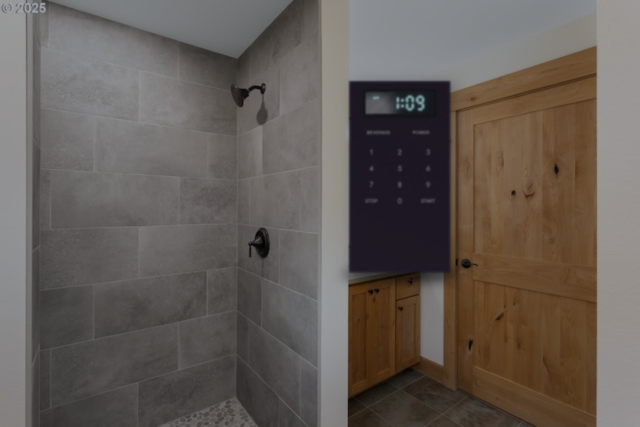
**1:09**
